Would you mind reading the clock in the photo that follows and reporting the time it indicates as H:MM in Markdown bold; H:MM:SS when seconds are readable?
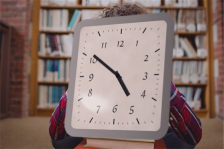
**4:51**
